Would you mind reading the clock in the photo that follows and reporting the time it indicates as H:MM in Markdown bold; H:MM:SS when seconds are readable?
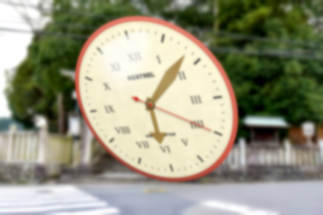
**6:08:20**
